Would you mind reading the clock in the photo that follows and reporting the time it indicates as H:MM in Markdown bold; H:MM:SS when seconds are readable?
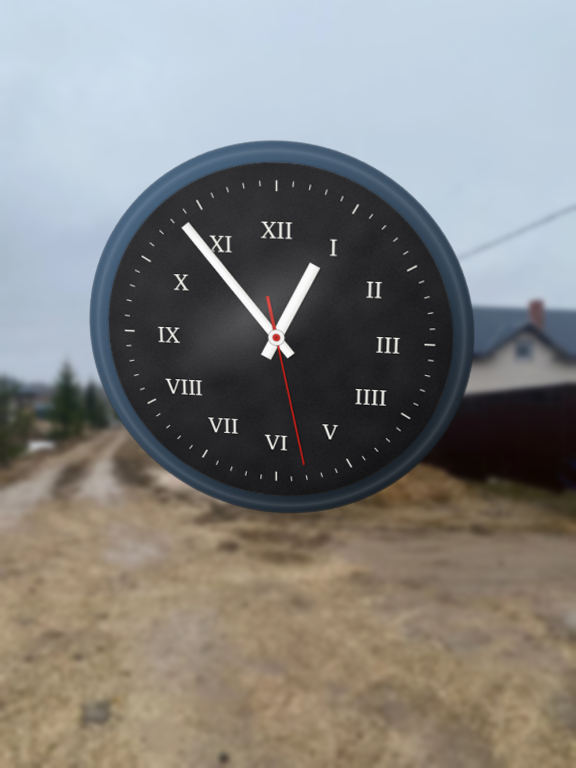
**12:53:28**
